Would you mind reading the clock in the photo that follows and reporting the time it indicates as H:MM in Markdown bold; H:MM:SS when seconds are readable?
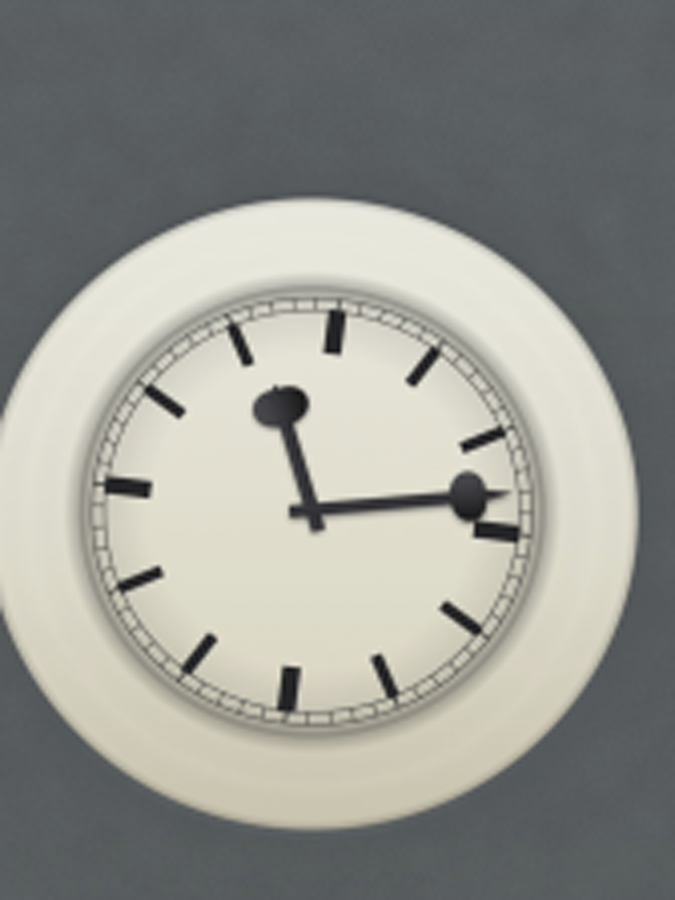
**11:13**
